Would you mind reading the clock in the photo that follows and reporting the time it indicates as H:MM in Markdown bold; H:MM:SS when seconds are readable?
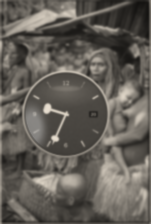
**9:34**
